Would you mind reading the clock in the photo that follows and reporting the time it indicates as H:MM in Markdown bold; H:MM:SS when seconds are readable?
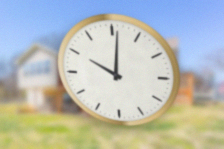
**10:01**
